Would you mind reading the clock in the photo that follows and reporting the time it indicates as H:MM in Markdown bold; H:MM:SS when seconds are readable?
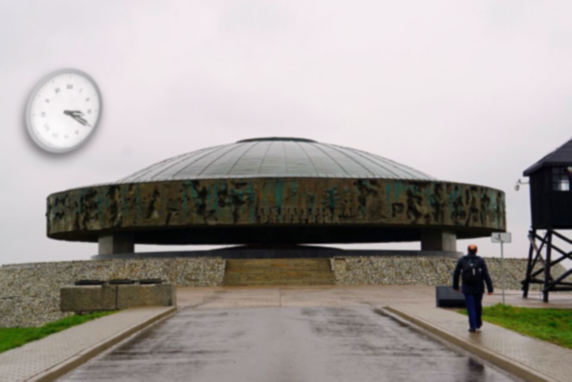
**3:20**
